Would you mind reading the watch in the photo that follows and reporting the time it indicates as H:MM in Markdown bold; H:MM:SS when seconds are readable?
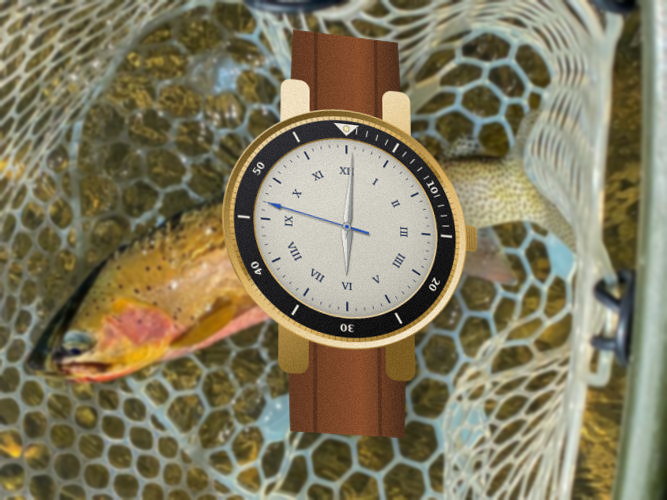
**6:00:47**
